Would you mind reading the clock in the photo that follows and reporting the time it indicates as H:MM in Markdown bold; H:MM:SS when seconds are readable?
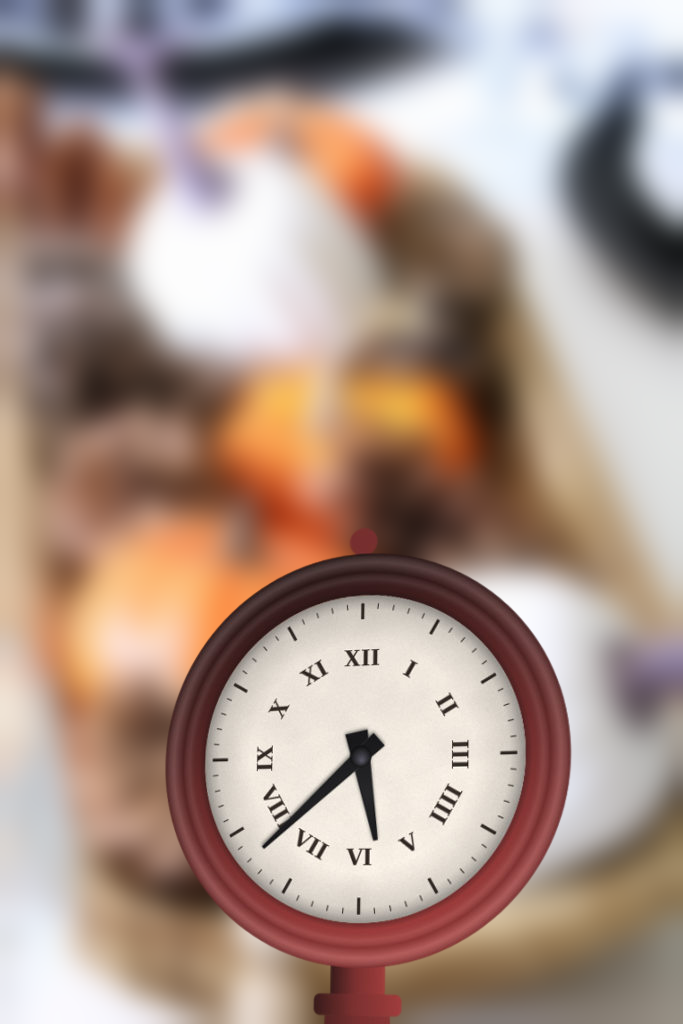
**5:38**
